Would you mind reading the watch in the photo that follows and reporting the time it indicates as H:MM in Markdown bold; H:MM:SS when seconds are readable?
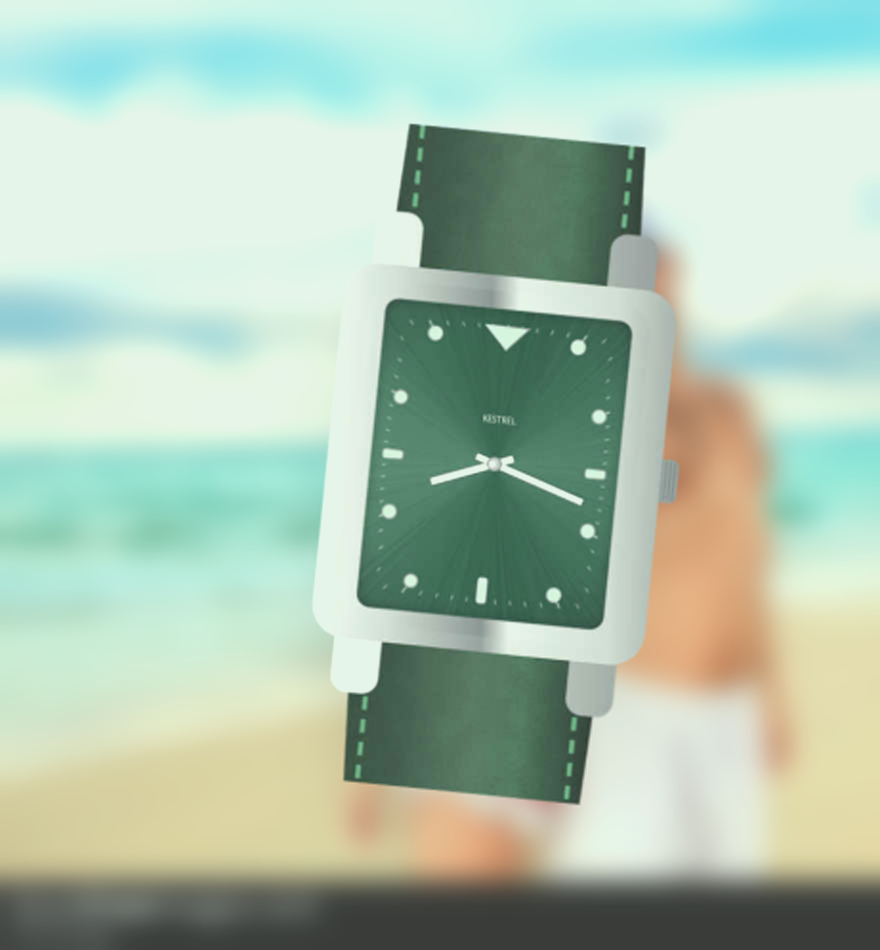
**8:18**
